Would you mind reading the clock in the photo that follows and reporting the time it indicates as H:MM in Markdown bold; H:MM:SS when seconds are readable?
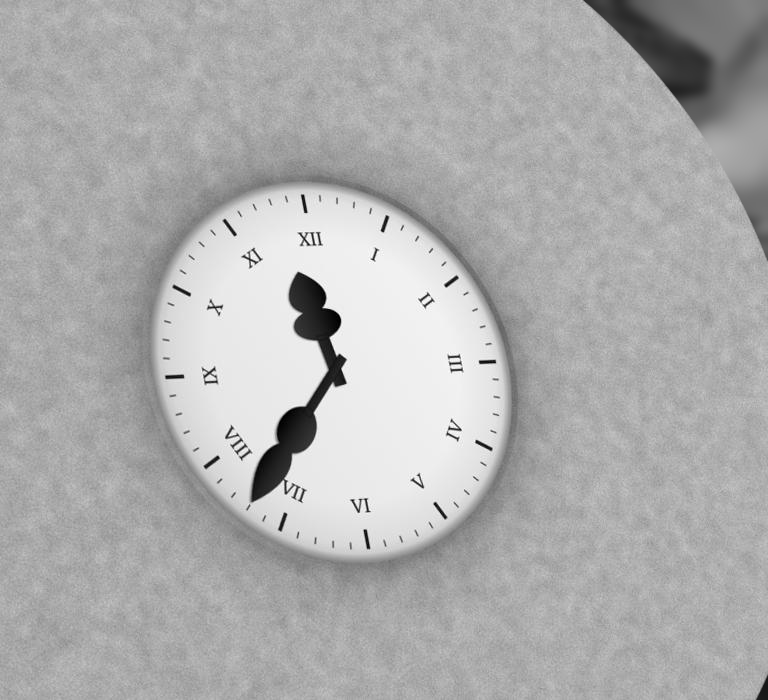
**11:37**
